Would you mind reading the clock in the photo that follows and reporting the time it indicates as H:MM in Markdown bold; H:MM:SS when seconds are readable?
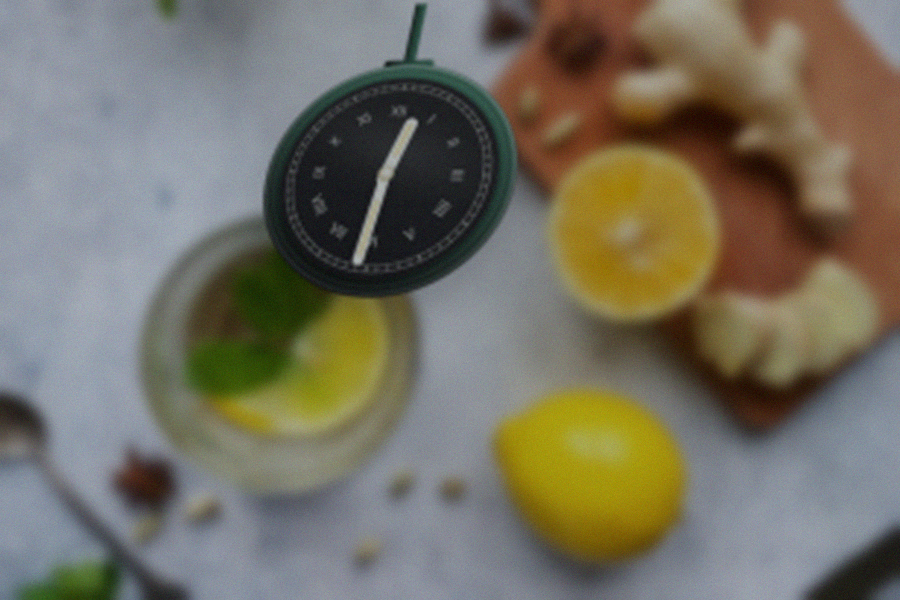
**12:31**
